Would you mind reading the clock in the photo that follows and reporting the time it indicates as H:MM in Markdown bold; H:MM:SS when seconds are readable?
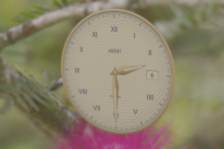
**2:30**
